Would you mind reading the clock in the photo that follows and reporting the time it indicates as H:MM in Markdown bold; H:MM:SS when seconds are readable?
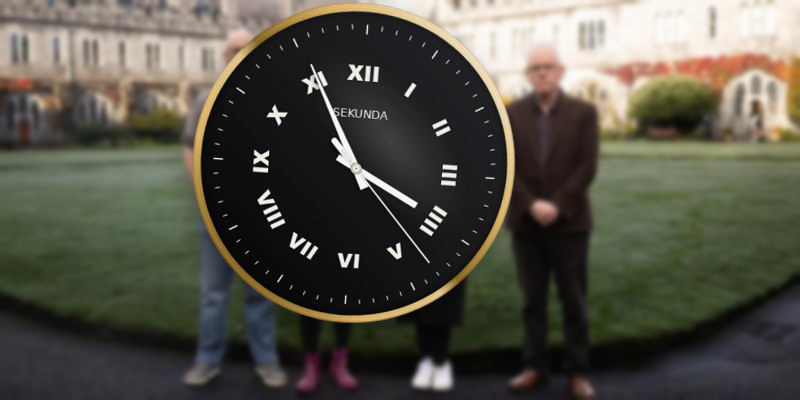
**3:55:23**
